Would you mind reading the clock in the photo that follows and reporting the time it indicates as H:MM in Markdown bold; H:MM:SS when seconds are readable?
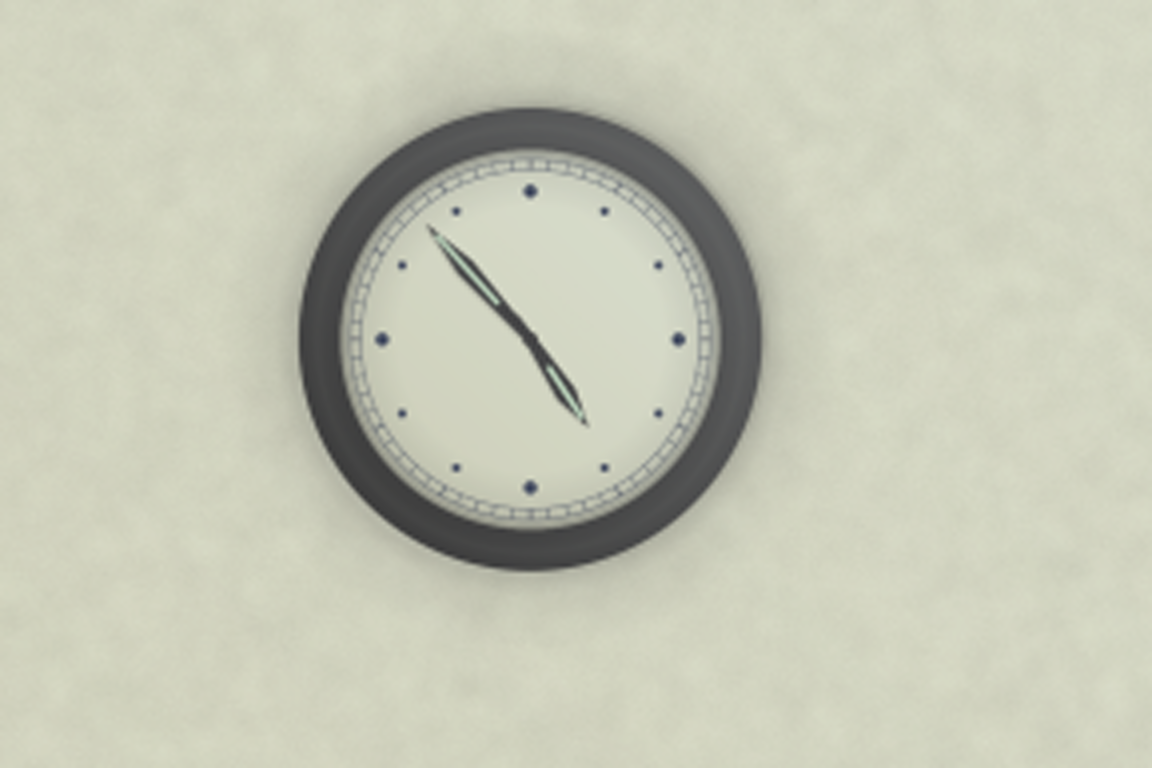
**4:53**
